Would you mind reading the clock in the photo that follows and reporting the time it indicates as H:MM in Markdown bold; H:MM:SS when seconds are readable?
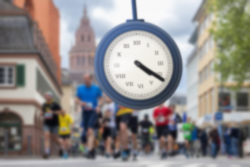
**4:21**
